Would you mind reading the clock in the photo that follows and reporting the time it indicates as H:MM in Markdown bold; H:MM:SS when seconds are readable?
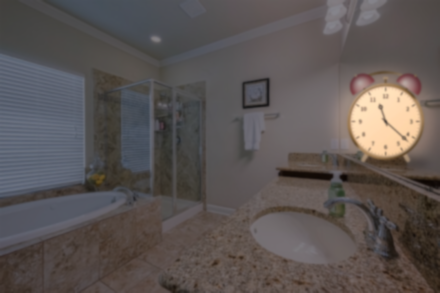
**11:22**
